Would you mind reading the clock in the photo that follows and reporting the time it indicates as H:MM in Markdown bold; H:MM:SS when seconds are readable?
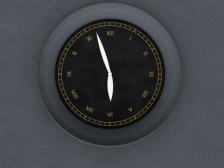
**5:57**
